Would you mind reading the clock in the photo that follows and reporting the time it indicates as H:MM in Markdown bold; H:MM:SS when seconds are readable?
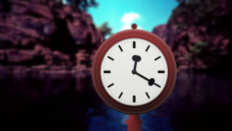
**12:20**
